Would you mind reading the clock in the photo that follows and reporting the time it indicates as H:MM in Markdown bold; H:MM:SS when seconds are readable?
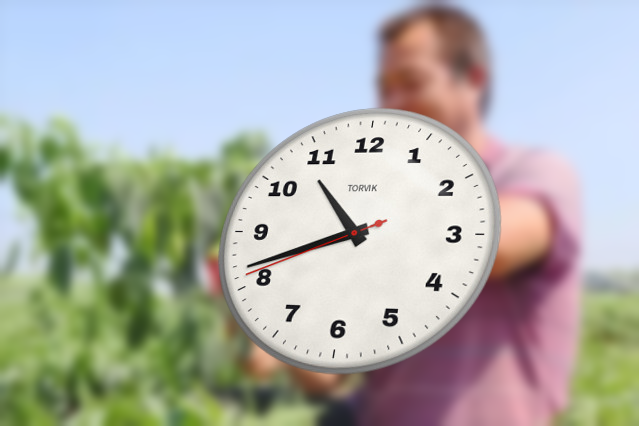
**10:41:41**
